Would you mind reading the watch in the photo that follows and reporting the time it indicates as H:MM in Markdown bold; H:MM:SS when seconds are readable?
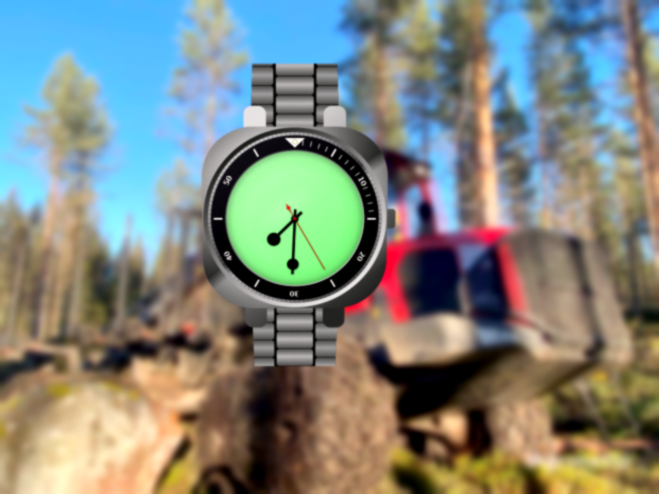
**7:30:25**
